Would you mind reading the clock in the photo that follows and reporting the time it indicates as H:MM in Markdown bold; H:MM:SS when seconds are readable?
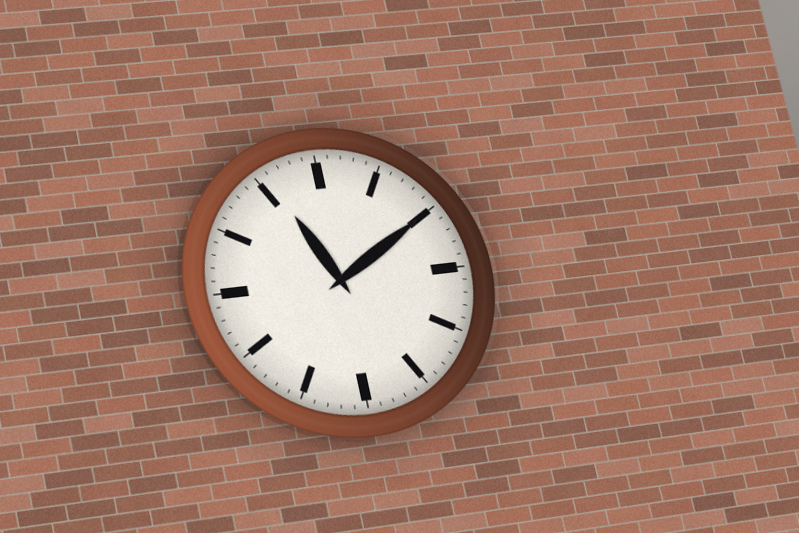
**11:10**
